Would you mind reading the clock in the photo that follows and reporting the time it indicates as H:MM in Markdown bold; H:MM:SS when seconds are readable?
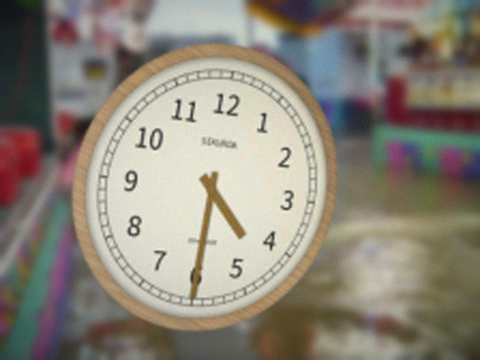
**4:30**
